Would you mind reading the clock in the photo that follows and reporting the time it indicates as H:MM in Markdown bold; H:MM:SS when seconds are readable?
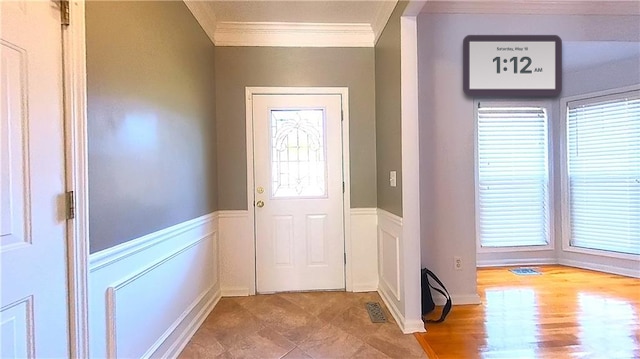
**1:12**
